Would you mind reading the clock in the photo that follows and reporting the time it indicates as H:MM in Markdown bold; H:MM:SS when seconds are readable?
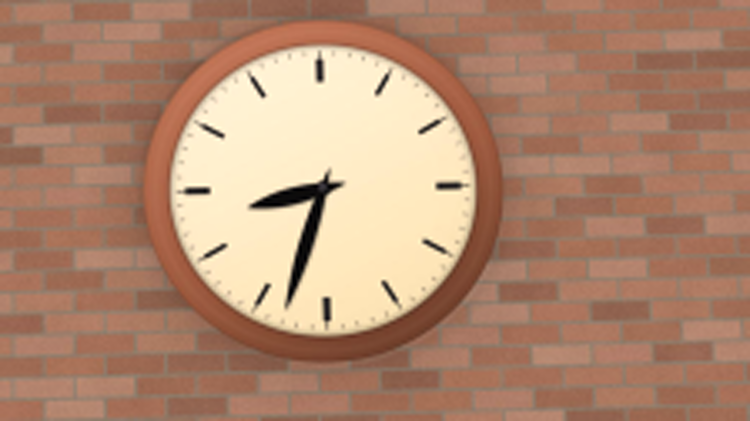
**8:33**
